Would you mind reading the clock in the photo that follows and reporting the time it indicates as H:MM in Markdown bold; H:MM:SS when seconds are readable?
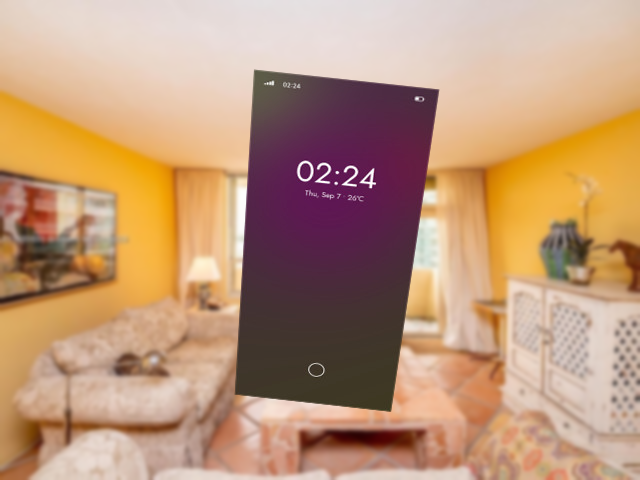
**2:24**
